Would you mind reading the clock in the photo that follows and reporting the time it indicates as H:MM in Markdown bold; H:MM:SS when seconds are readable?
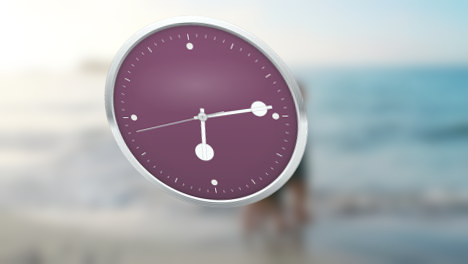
**6:13:43**
